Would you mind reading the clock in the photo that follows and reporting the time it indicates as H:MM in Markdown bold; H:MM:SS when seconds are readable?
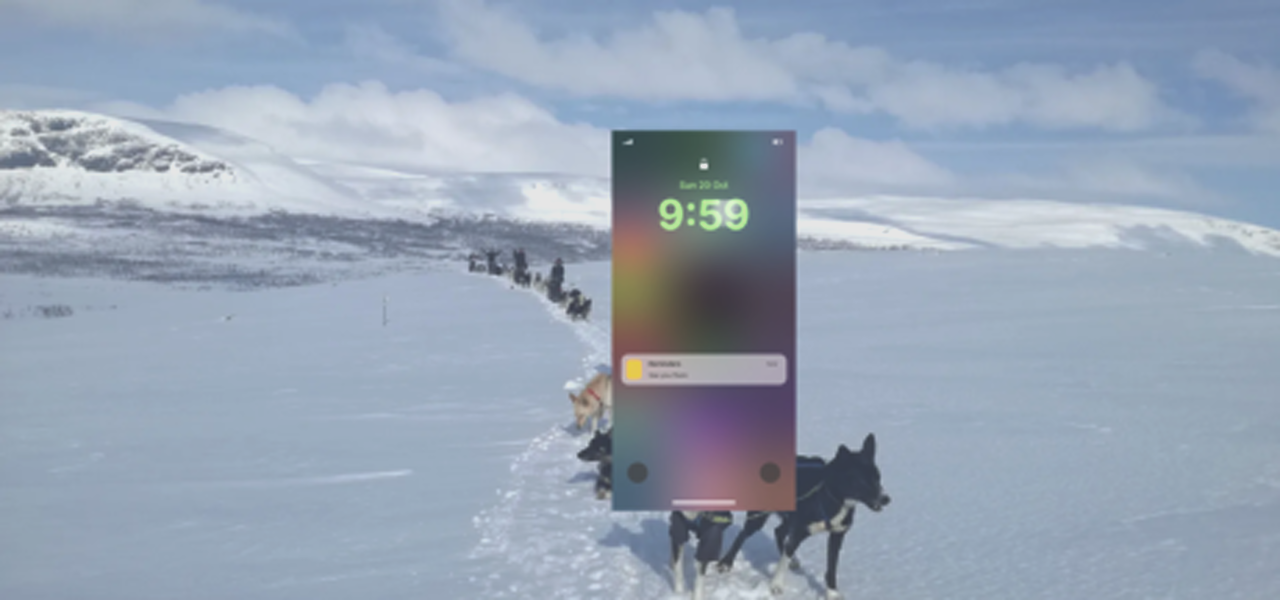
**9:59**
